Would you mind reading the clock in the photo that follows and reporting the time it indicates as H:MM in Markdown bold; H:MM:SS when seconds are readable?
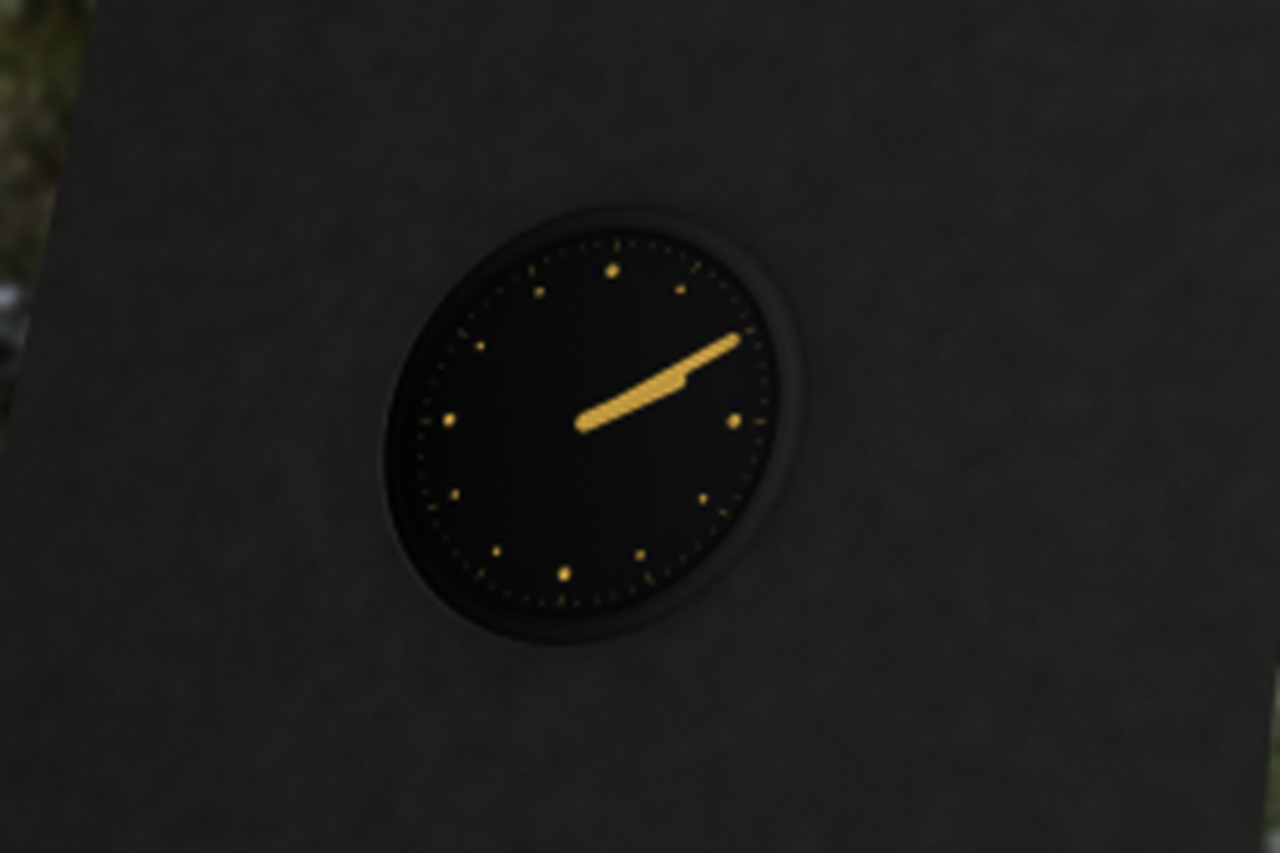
**2:10**
